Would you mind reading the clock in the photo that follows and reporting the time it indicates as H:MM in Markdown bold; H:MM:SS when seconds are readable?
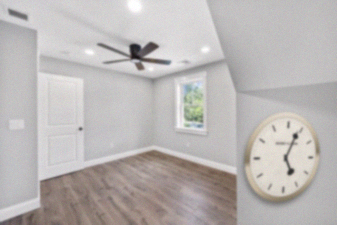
**5:04**
